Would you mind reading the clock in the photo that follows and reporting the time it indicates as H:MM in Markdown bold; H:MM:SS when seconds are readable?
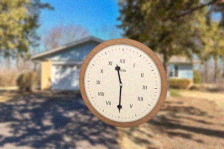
**11:30**
